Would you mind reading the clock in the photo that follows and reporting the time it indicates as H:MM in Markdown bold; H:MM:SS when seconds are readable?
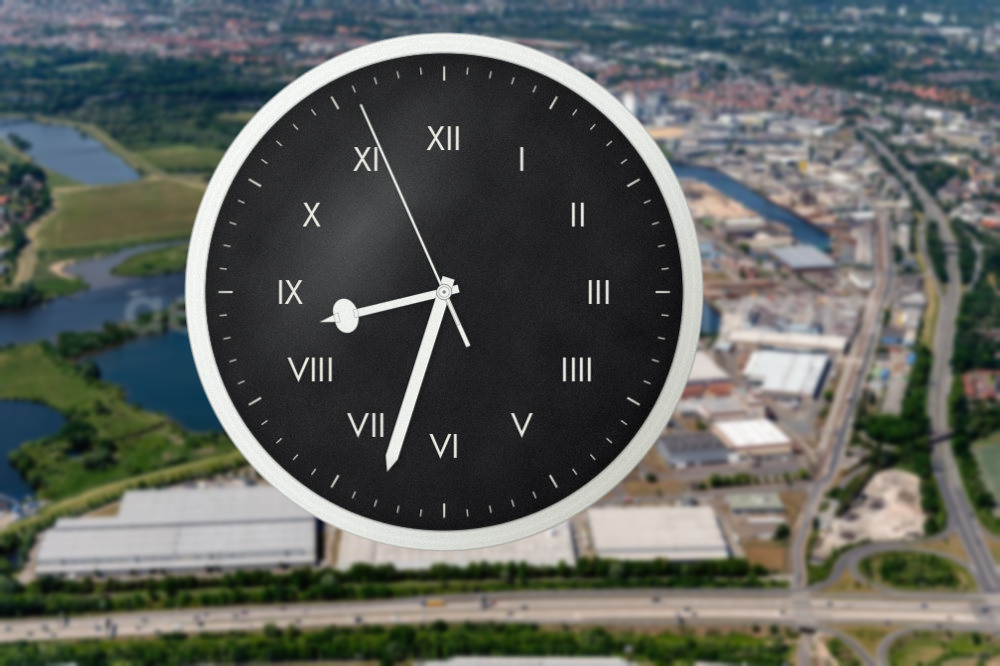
**8:32:56**
